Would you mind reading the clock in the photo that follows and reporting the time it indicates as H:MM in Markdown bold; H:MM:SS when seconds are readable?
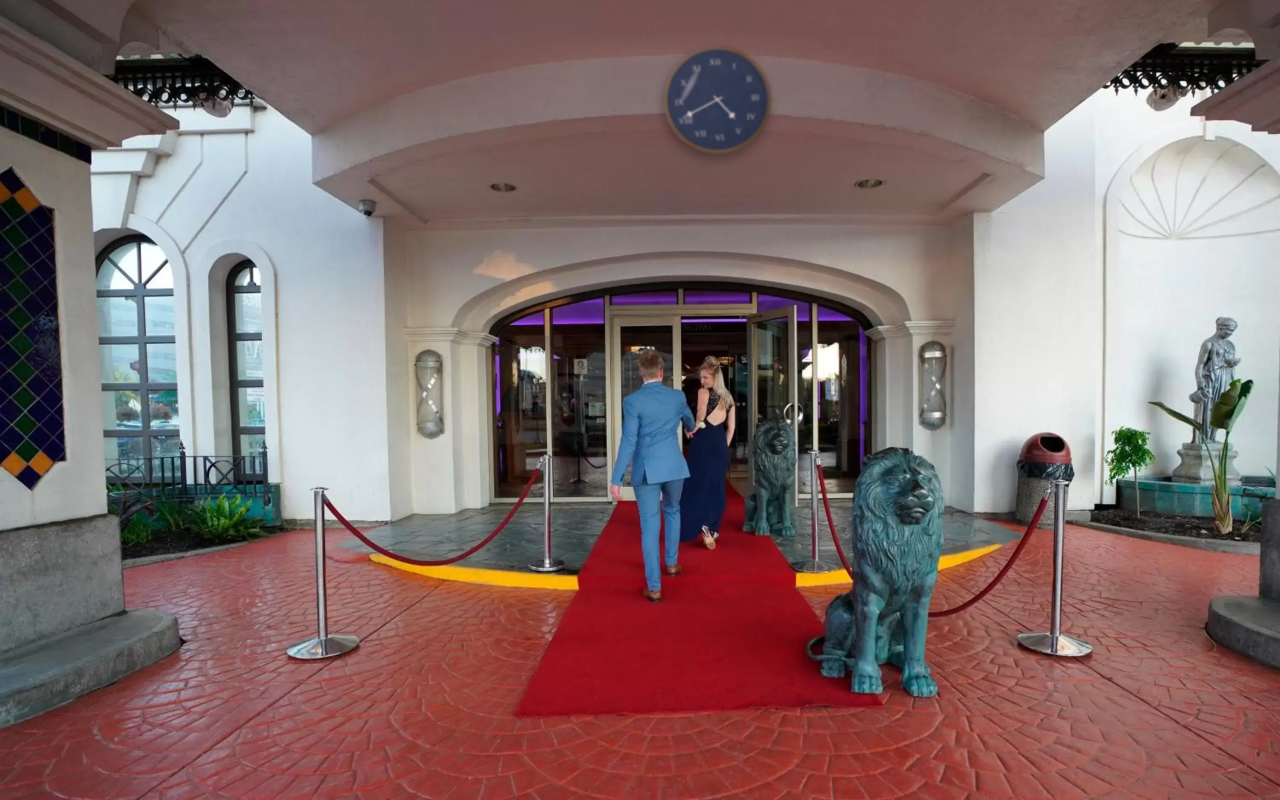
**4:41**
